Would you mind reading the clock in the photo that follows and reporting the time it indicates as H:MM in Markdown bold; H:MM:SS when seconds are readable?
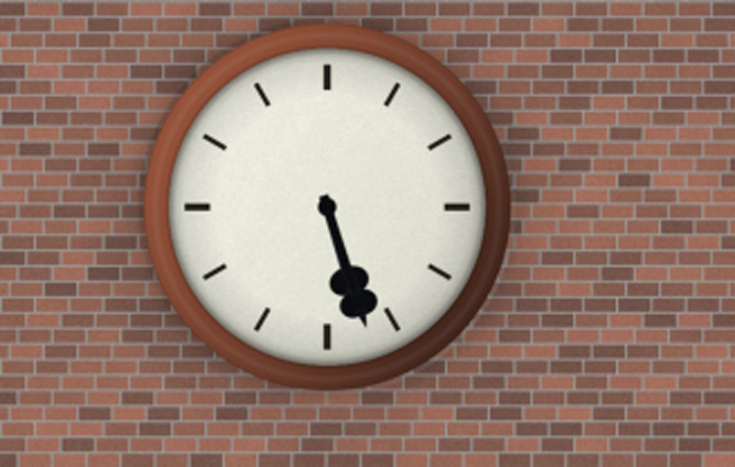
**5:27**
